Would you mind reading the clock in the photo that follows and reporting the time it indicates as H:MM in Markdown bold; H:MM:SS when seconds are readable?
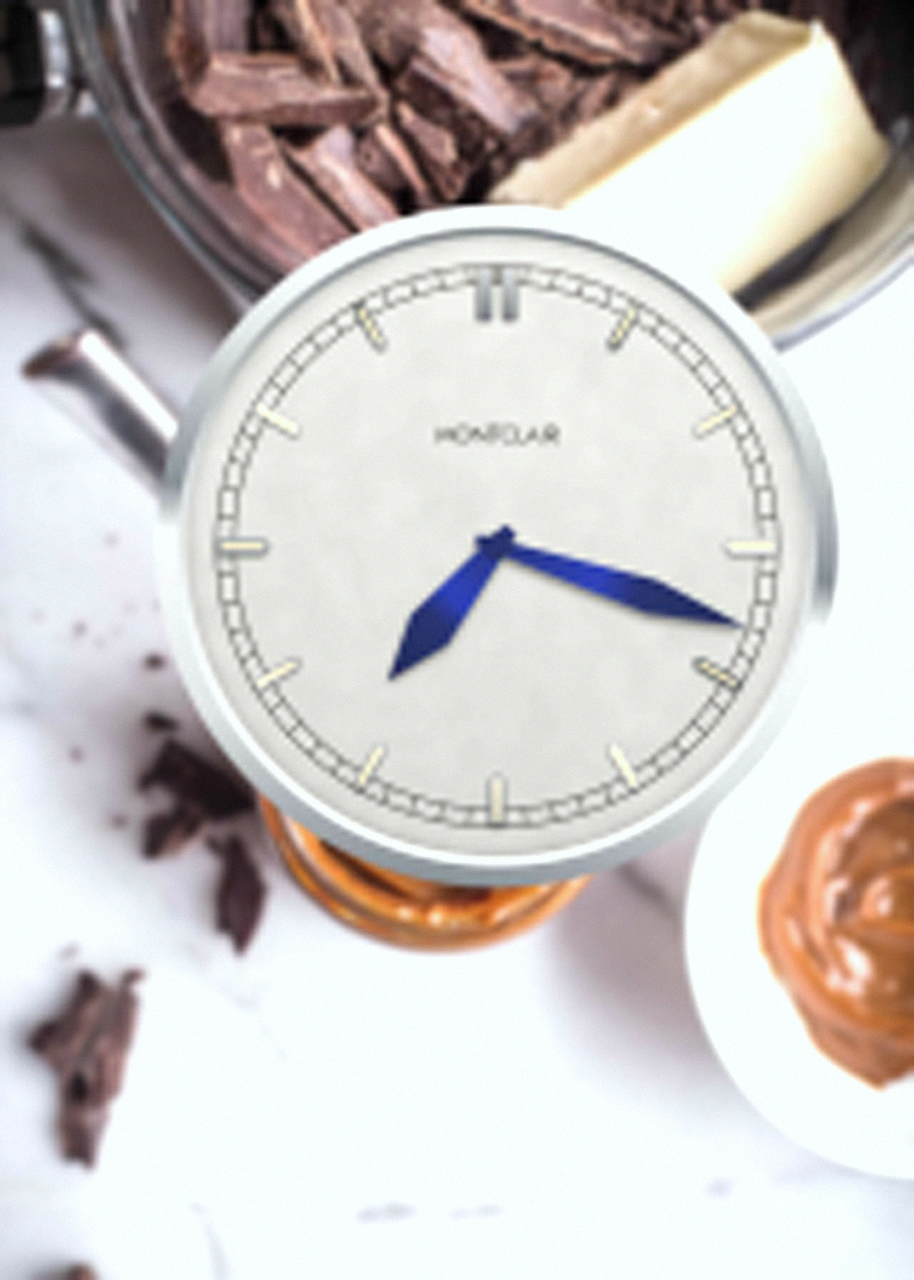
**7:18**
